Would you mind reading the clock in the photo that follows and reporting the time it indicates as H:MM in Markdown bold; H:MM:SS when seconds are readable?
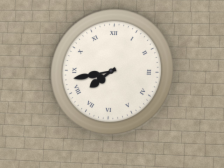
**7:43**
